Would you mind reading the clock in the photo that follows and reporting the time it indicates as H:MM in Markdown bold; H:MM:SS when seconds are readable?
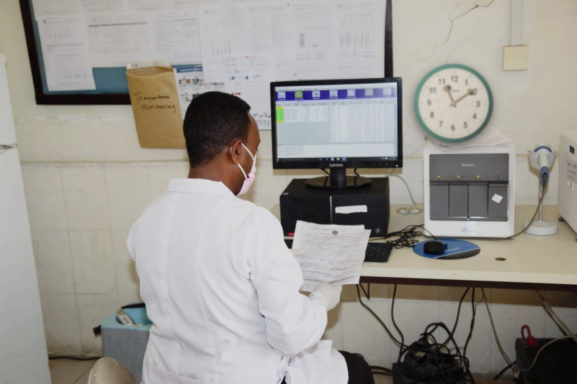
**11:09**
